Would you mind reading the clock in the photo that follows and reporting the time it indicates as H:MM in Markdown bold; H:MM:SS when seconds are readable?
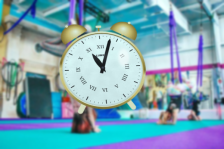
**11:03**
